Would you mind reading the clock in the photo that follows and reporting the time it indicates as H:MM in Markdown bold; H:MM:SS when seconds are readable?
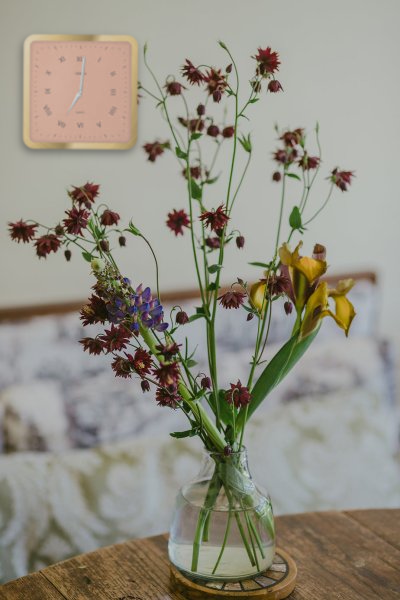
**7:01**
